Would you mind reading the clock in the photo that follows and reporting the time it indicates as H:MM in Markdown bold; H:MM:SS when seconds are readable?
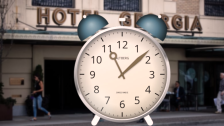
**11:08**
